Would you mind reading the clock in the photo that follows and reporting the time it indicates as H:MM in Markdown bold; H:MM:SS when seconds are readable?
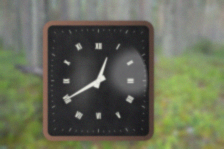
**12:40**
